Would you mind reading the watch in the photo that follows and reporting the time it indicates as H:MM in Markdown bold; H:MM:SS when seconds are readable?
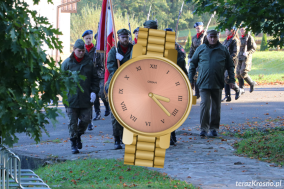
**3:22**
